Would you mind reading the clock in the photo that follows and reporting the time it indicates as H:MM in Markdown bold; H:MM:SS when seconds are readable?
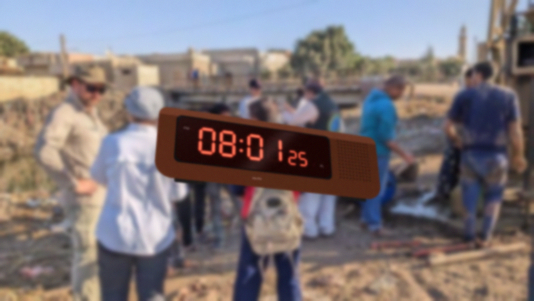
**8:01:25**
